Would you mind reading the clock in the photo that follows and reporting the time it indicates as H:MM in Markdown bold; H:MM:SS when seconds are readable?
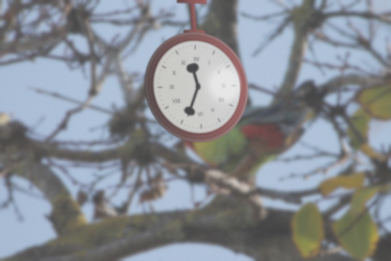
**11:34**
